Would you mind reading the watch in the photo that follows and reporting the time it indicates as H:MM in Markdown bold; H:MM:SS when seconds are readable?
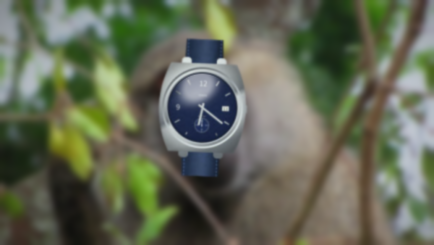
**6:21**
